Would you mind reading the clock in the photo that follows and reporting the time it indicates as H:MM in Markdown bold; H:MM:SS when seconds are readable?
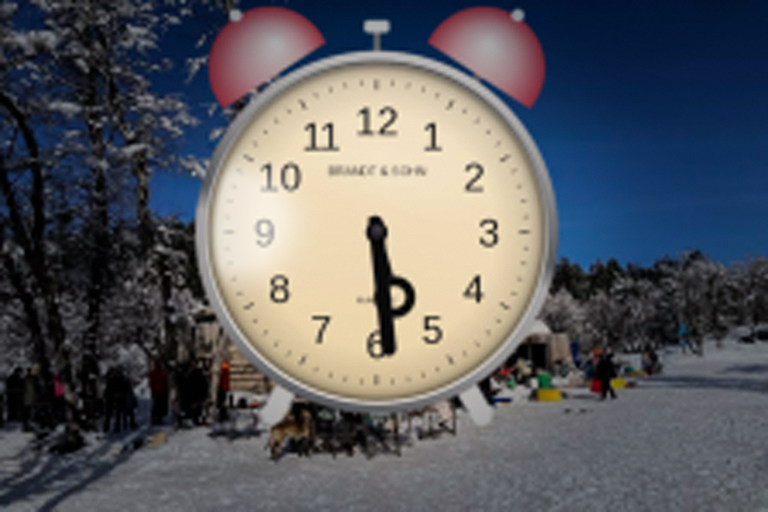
**5:29**
